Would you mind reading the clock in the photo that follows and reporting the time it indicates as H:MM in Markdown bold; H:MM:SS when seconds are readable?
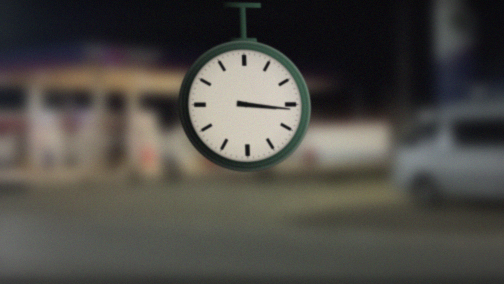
**3:16**
